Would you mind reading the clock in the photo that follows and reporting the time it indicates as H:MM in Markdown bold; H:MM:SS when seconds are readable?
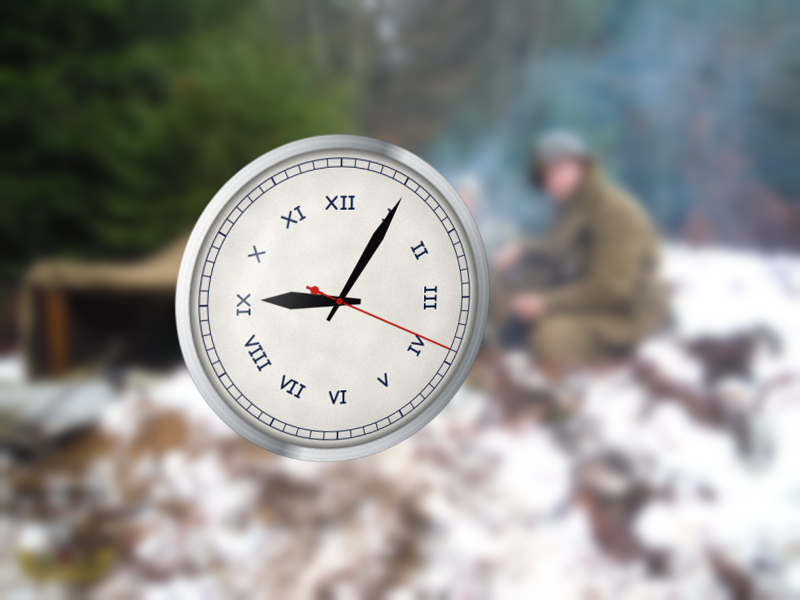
**9:05:19**
